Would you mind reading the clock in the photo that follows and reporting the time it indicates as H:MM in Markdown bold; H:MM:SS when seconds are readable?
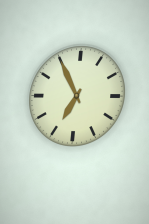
**6:55**
